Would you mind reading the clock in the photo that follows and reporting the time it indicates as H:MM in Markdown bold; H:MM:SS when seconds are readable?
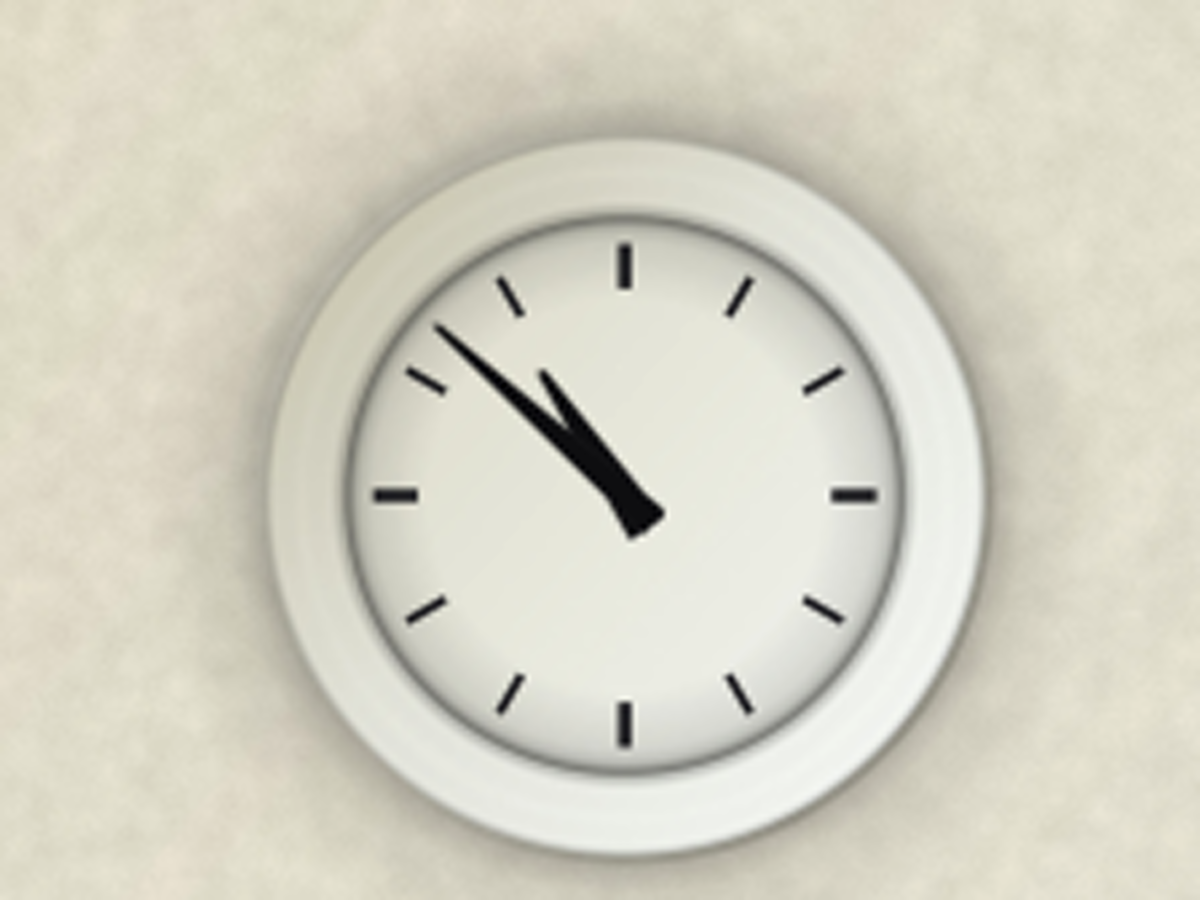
**10:52**
